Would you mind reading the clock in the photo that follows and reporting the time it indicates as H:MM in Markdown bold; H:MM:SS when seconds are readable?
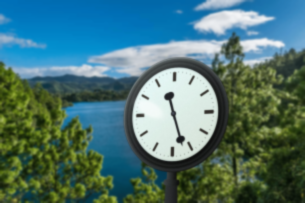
**11:27**
